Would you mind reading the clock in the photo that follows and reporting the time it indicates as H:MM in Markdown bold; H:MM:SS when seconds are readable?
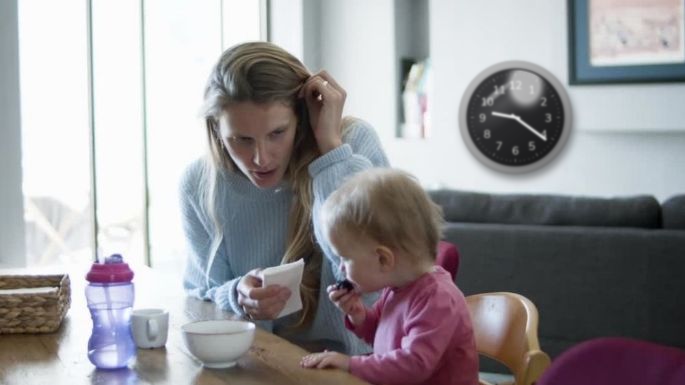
**9:21**
